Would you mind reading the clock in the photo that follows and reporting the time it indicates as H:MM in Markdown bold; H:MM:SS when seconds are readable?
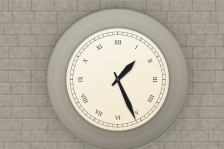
**1:26**
